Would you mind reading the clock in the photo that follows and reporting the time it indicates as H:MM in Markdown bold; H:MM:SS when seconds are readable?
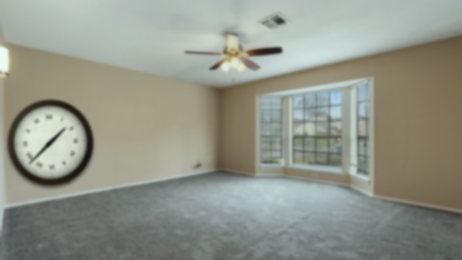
**1:38**
